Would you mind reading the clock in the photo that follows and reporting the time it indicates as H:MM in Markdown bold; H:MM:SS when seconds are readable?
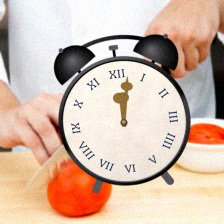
**12:02**
